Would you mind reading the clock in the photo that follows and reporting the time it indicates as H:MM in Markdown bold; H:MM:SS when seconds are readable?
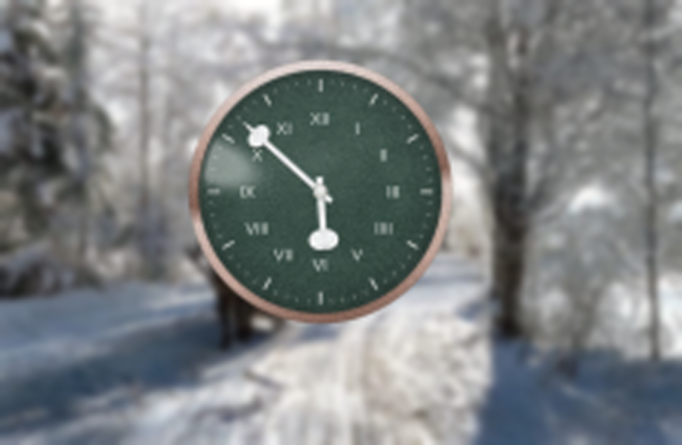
**5:52**
